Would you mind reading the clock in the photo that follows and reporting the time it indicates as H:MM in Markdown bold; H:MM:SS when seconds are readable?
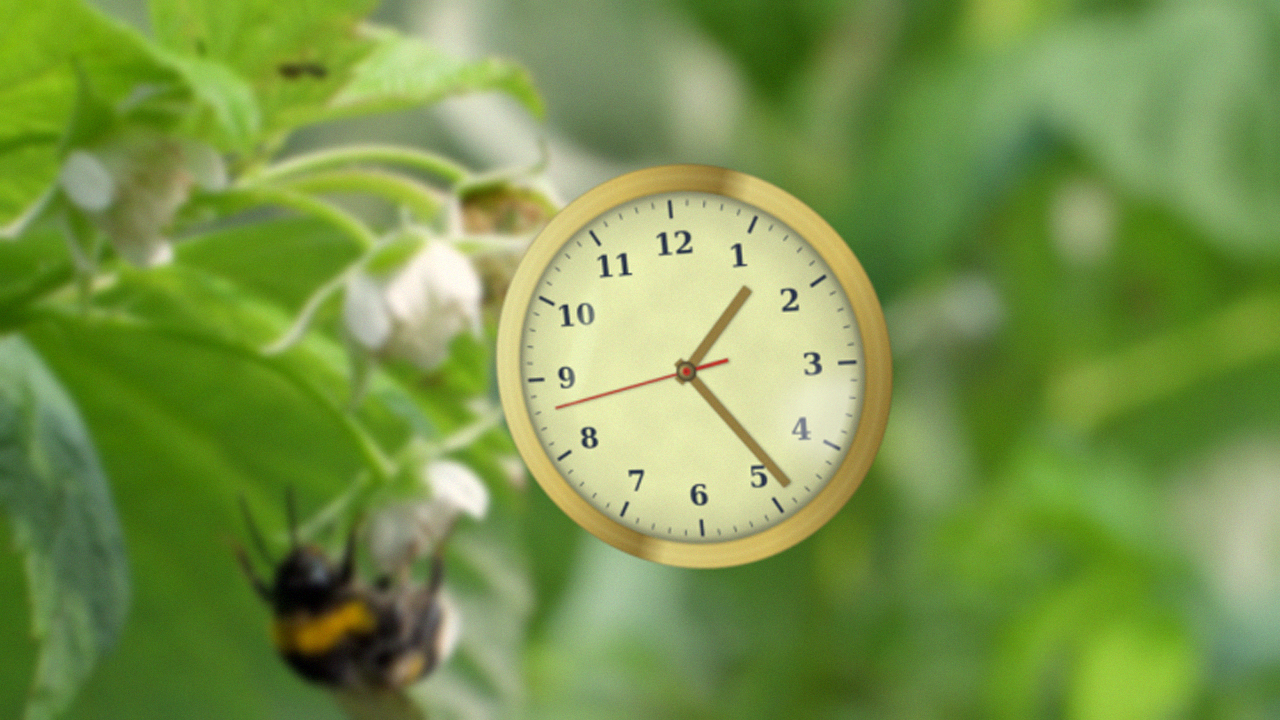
**1:23:43**
